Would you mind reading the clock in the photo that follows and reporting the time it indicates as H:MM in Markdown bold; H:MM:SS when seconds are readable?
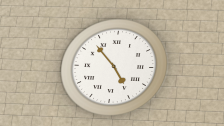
**4:53**
